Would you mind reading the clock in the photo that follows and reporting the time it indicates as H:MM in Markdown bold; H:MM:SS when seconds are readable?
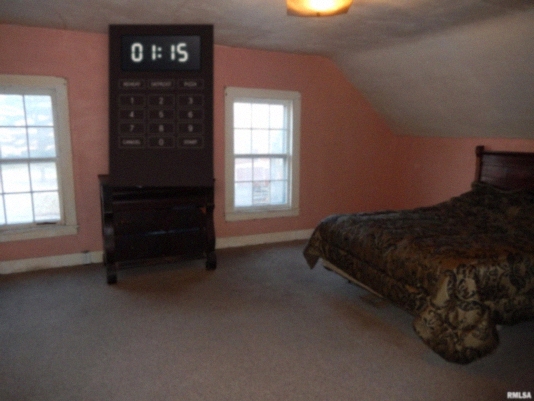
**1:15**
